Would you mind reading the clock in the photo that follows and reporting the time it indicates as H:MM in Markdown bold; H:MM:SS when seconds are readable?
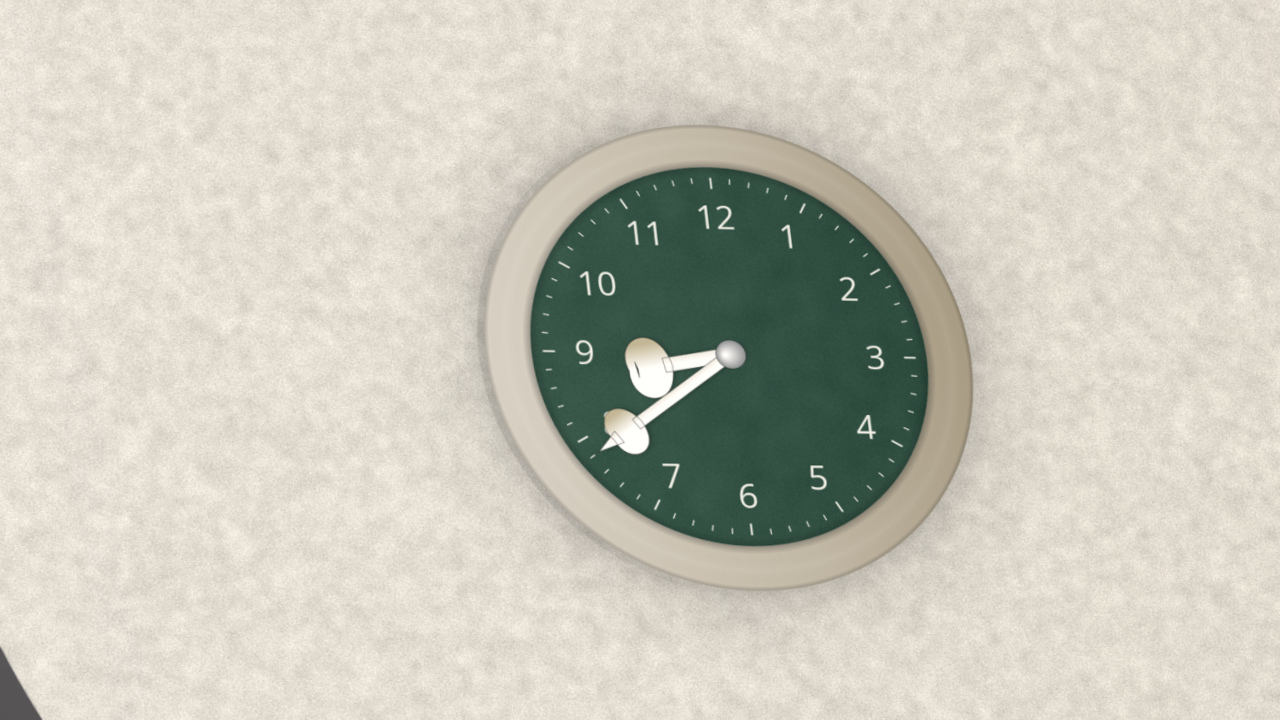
**8:39**
